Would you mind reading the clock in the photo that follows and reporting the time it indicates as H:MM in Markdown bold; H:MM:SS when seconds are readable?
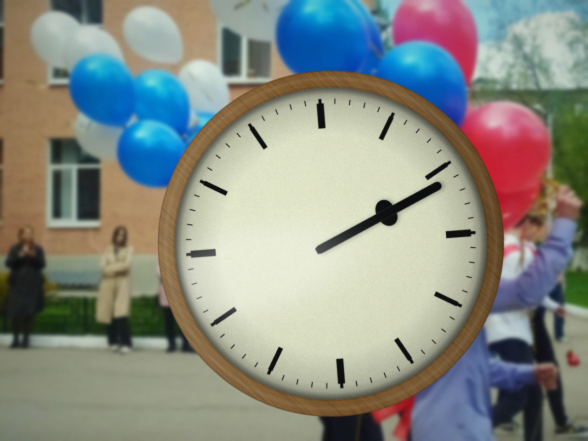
**2:11**
